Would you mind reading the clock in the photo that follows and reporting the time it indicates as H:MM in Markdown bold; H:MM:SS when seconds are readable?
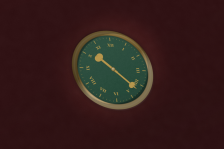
**10:22**
